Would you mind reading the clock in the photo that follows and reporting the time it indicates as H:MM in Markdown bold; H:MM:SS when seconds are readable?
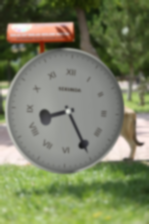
**8:25**
